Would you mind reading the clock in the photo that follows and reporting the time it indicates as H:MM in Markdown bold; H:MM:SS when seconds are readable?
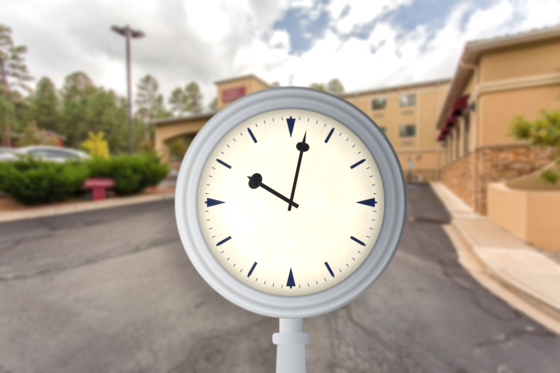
**10:02**
